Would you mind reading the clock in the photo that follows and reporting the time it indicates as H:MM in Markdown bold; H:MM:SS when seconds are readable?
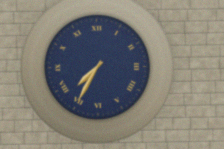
**7:35**
